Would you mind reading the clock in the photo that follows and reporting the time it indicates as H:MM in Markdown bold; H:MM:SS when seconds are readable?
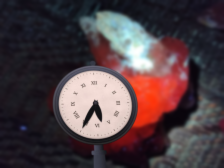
**5:35**
